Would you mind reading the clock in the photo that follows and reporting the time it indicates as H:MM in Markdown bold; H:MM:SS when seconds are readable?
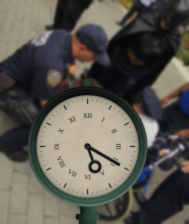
**5:20**
